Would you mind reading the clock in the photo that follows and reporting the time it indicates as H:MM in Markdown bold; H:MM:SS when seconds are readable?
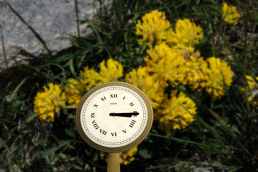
**3:15**
